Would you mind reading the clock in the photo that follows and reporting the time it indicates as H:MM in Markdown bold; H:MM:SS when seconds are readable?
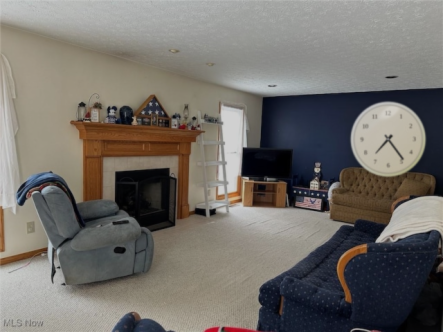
**7:24**
